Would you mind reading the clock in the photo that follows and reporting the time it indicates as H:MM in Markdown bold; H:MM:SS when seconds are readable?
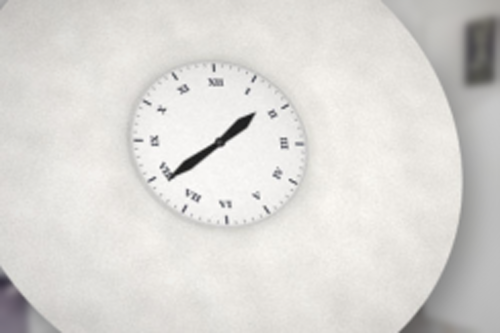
**1:39**
